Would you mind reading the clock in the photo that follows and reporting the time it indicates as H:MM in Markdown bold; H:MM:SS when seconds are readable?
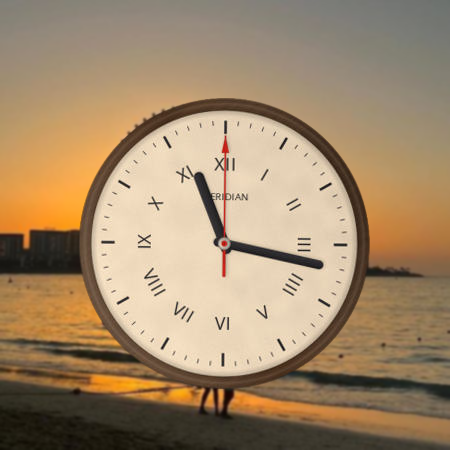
**11:17:00**
